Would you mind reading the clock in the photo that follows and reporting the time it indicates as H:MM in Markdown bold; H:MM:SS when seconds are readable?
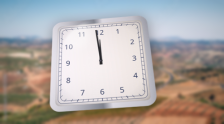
**11:59**
